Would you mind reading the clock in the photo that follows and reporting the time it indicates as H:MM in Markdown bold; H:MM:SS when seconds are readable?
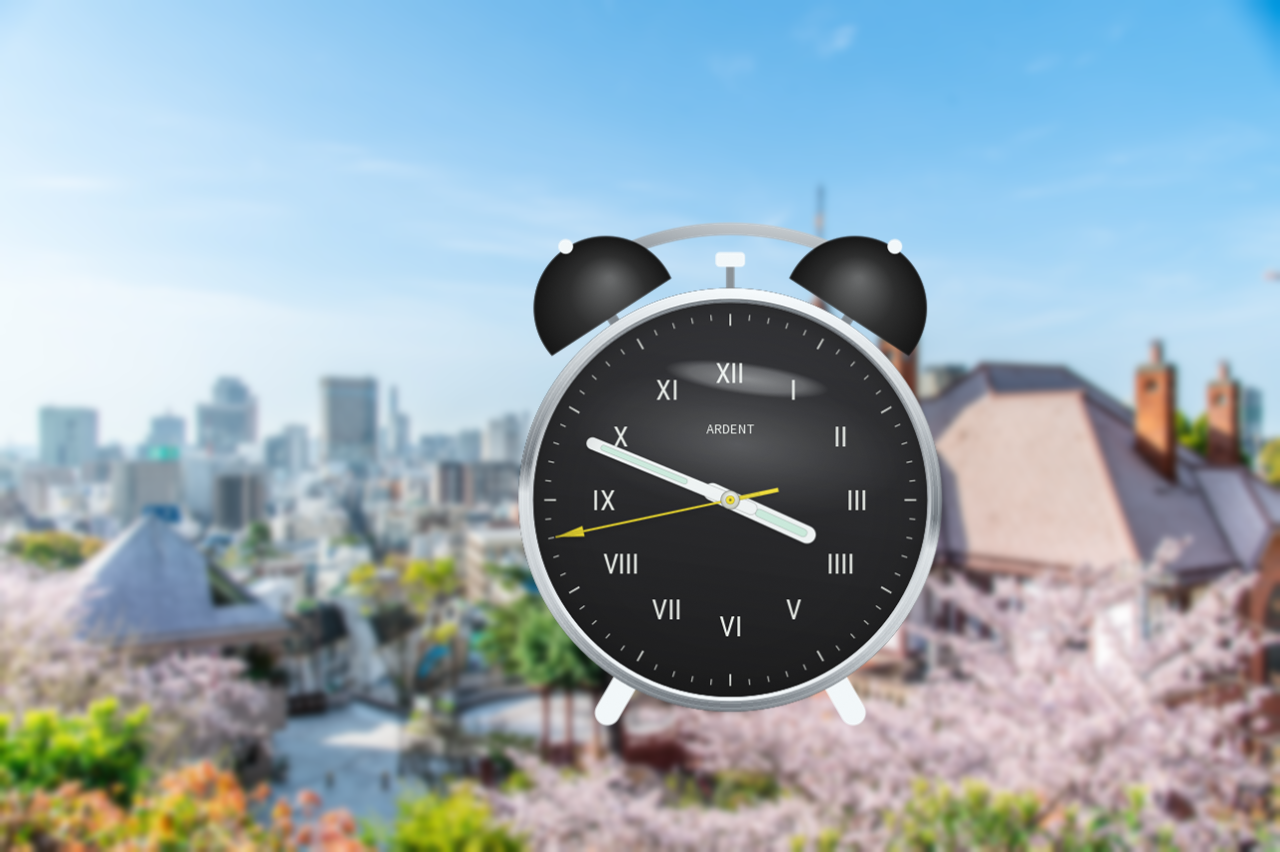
**3:48:43**
